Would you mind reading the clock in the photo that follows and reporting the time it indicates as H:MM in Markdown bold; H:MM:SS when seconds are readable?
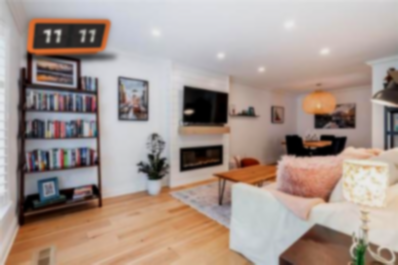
**11:11**
